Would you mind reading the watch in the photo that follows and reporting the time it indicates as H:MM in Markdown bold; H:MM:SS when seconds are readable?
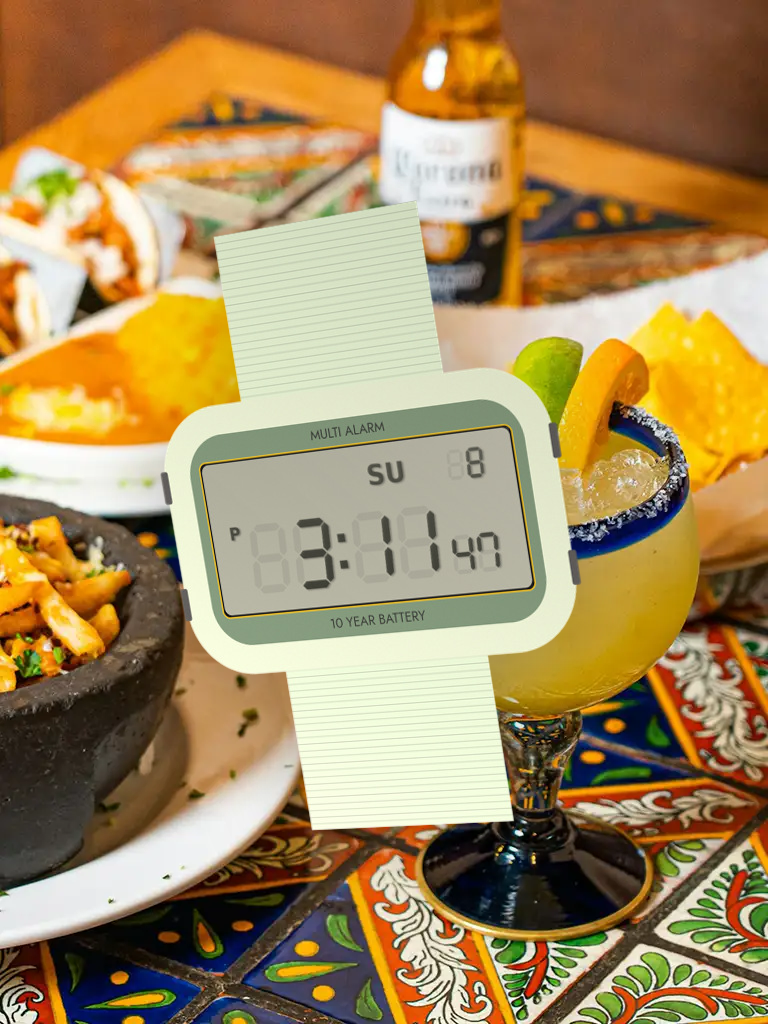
**3:11:47**
